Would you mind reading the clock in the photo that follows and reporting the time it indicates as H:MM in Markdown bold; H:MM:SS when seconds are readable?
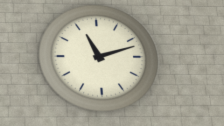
**11:12**
